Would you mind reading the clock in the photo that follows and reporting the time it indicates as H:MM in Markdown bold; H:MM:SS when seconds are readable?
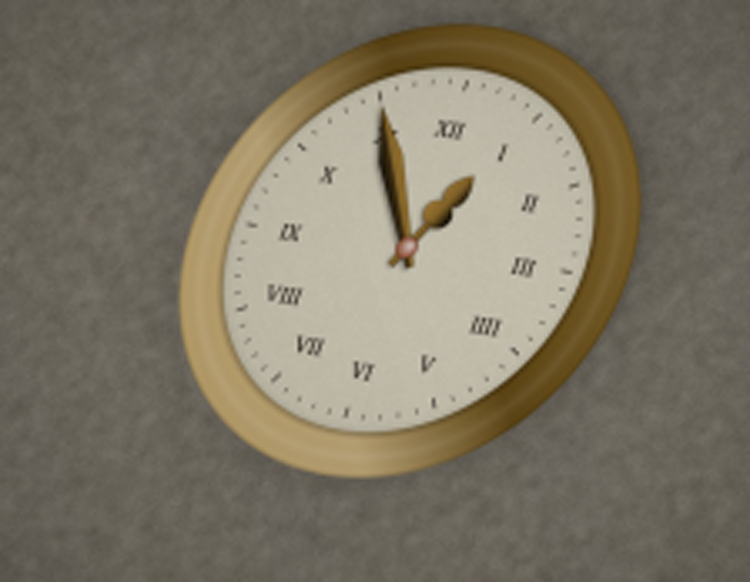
**12:55**
